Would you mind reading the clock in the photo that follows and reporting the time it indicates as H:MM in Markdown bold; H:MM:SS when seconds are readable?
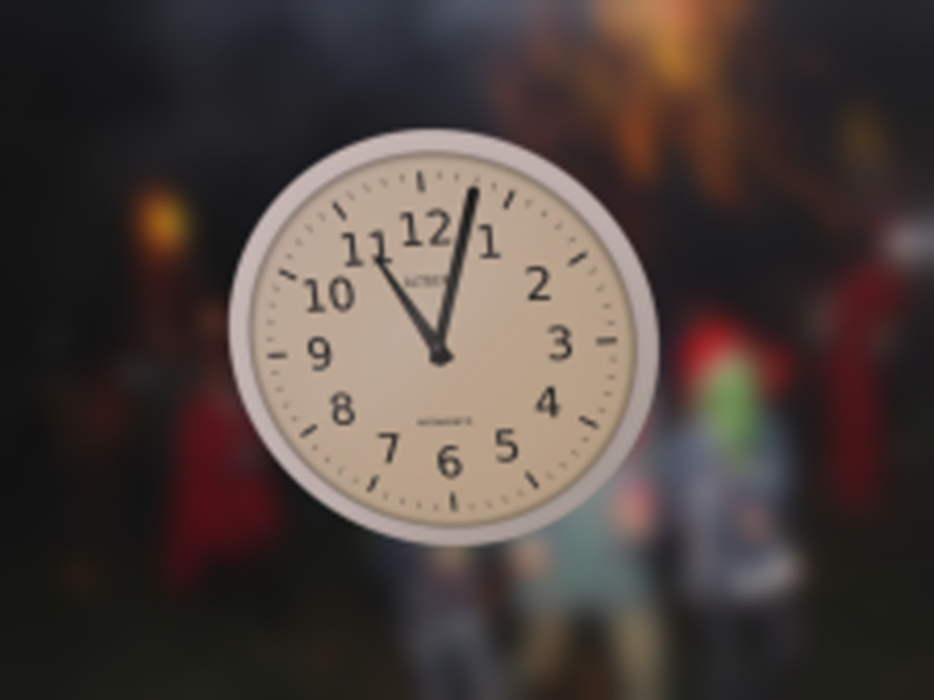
**11:03**
